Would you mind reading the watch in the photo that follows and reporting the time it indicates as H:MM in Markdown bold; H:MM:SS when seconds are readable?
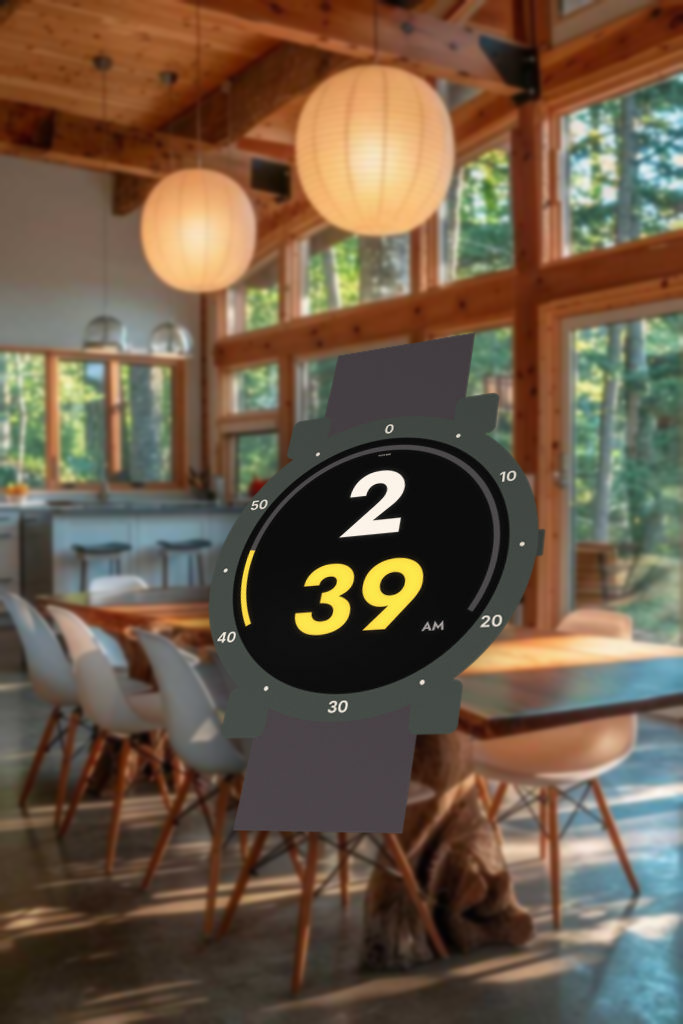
**2:39**
